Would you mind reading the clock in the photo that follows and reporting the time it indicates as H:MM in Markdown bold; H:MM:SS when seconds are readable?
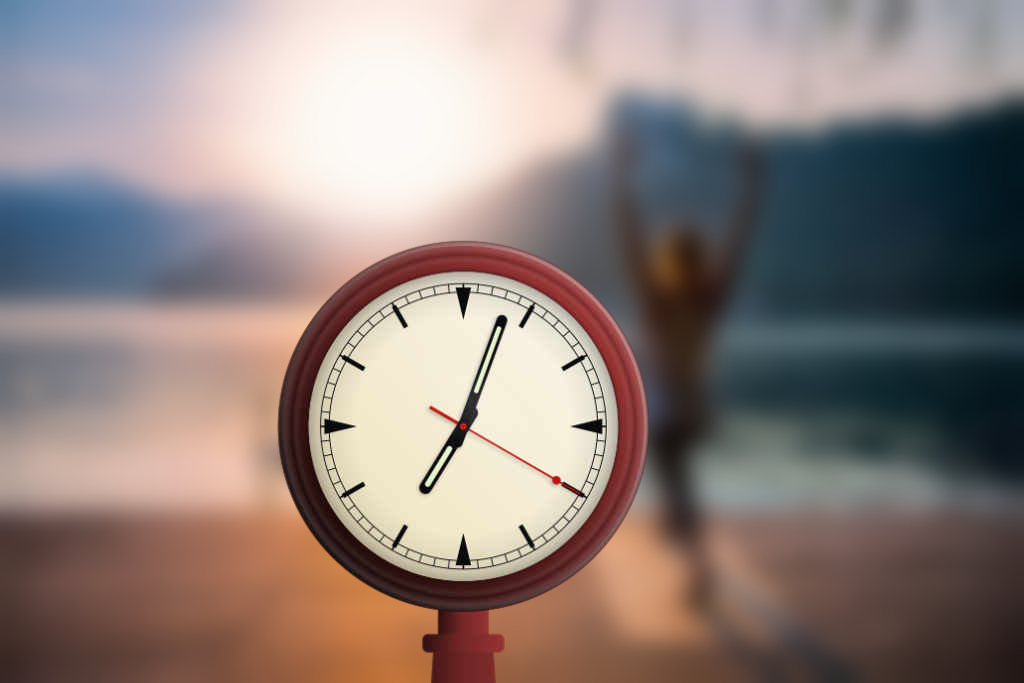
**7:03:20**
